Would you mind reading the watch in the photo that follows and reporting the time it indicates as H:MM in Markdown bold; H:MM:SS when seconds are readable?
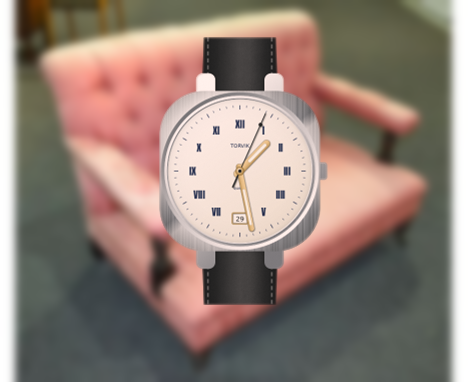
**1:28:04**
